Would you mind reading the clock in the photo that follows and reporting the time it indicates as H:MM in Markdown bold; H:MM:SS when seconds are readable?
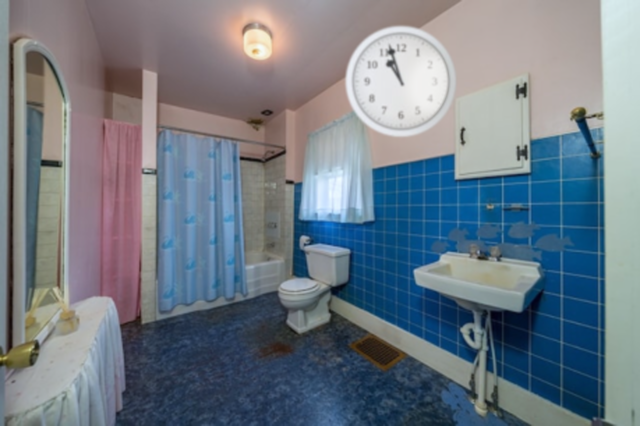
**10:57**
